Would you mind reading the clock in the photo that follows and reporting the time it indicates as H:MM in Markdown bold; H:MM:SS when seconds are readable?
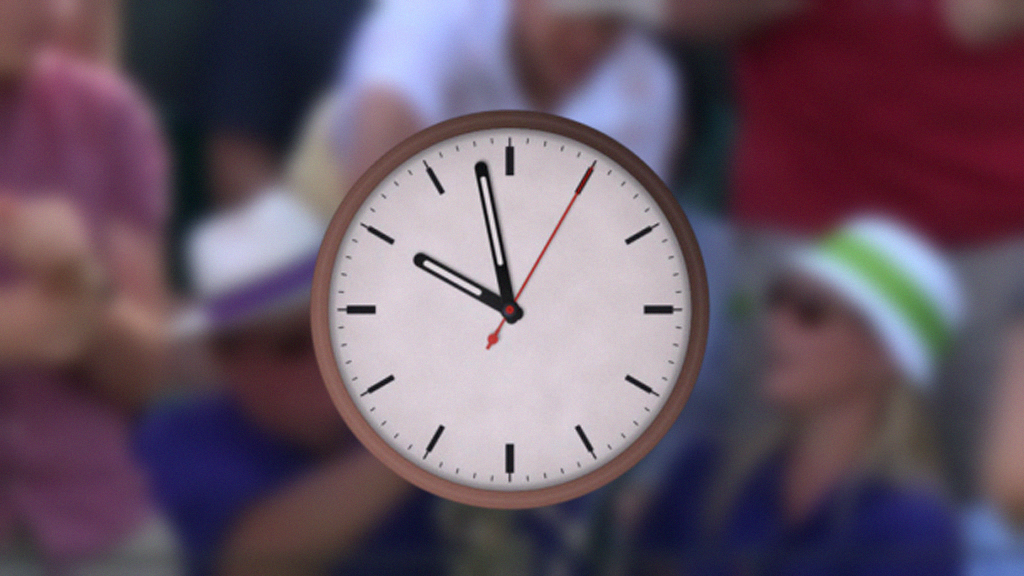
**9:58:05**
